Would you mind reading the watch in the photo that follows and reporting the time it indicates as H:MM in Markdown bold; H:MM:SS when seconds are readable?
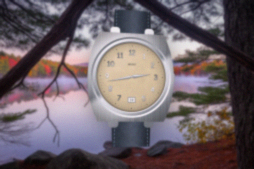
**2:43**
